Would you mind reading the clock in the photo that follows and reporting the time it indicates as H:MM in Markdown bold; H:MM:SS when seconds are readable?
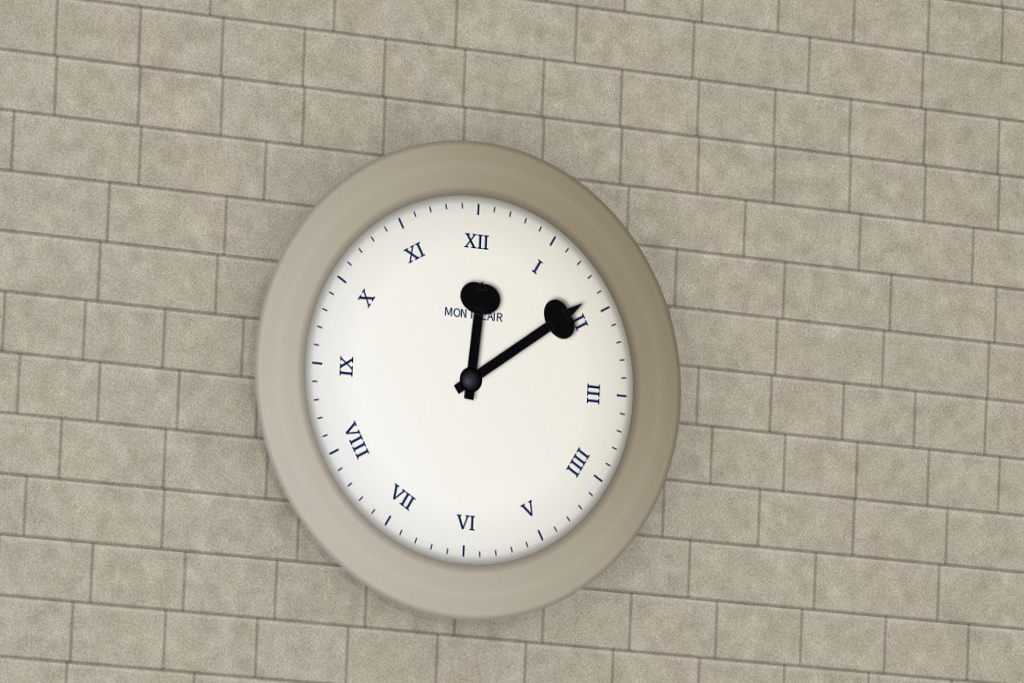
**12:09**
